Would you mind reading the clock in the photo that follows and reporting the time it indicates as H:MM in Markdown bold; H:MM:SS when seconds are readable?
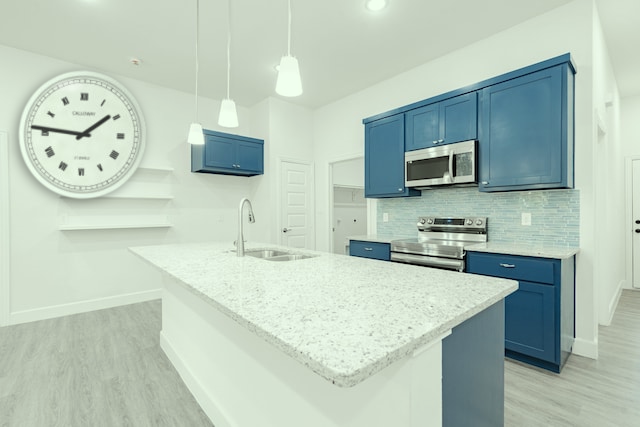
**1:46**
